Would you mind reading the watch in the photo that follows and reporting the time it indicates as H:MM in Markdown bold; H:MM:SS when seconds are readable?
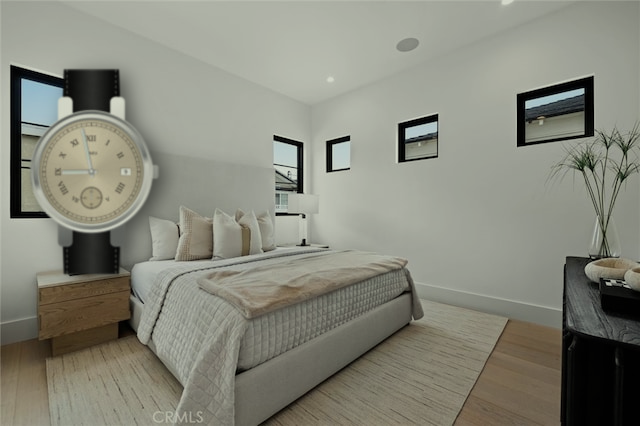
**8:58**
